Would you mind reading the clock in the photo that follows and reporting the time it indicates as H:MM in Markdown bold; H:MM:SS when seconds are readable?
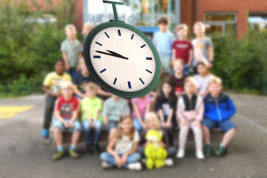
**9:47**
